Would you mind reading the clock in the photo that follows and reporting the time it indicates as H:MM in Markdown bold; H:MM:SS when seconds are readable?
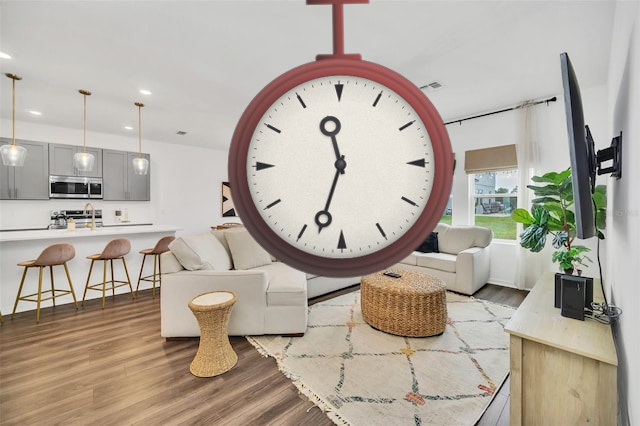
**11:33**
